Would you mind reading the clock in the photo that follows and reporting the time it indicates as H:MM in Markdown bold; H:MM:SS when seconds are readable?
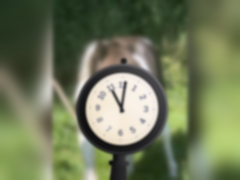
**11:01**
